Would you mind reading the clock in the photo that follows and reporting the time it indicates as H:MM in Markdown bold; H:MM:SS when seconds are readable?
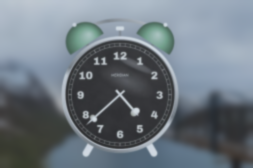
**4:38**
